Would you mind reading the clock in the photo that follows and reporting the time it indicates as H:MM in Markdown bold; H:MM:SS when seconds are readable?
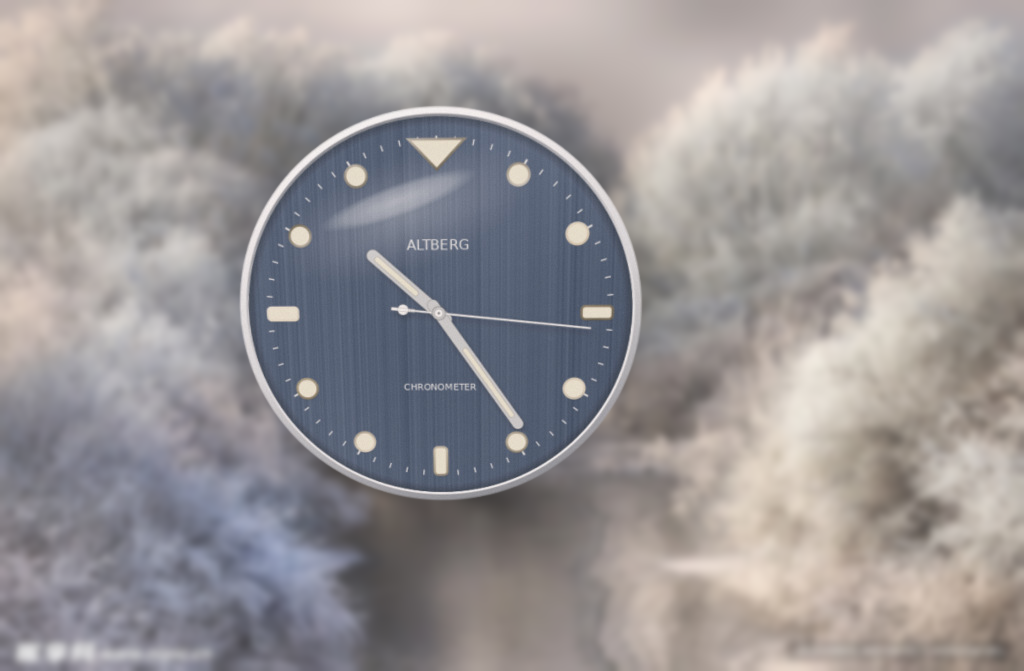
**10:24:16**
